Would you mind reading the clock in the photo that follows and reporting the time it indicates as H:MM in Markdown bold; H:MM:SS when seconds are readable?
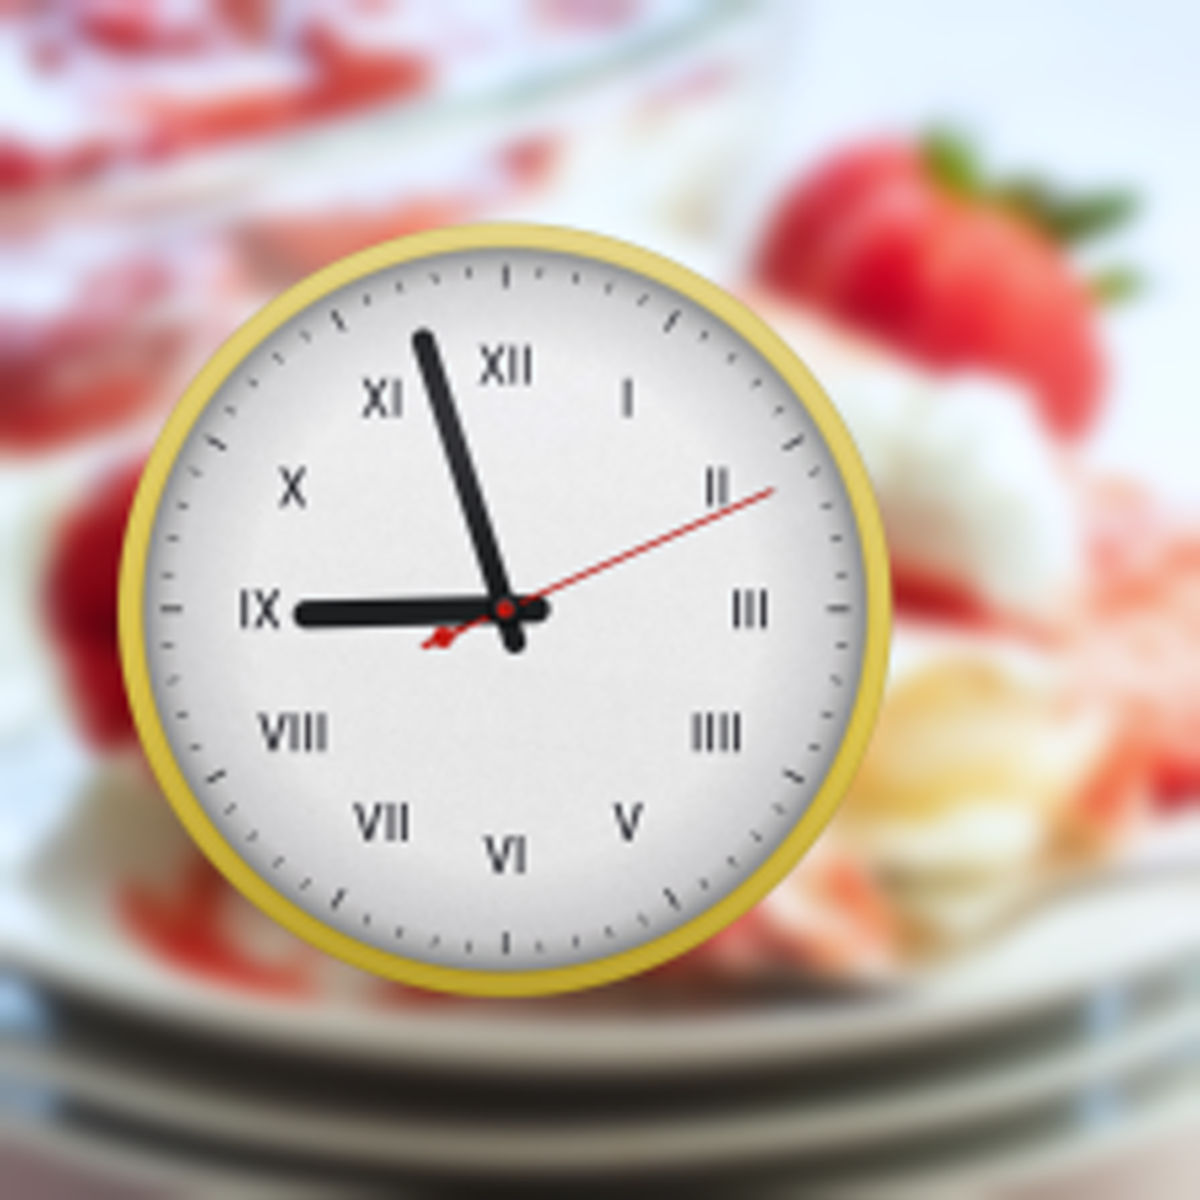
**8:57:11**
